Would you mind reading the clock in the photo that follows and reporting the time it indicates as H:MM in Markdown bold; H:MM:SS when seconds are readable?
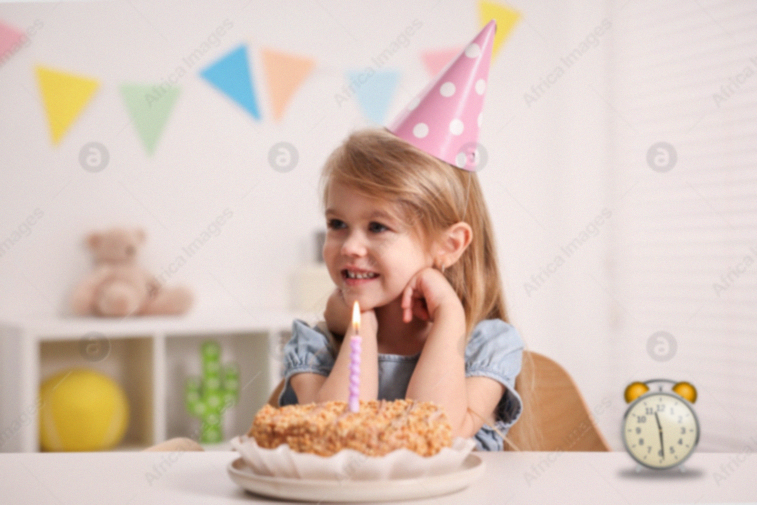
**11:29**
